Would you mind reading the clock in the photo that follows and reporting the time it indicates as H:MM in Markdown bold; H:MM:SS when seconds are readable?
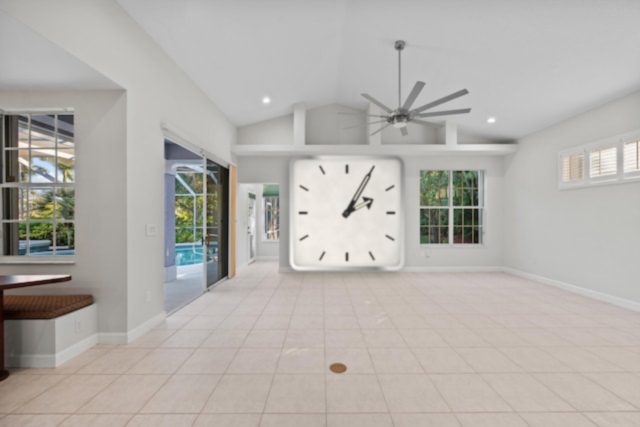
**2:05**
